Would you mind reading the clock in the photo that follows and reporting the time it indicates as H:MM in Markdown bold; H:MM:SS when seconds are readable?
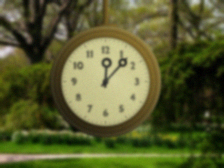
**12:07**
